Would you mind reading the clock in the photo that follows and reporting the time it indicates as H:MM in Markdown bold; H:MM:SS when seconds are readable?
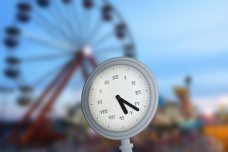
**5:22**
